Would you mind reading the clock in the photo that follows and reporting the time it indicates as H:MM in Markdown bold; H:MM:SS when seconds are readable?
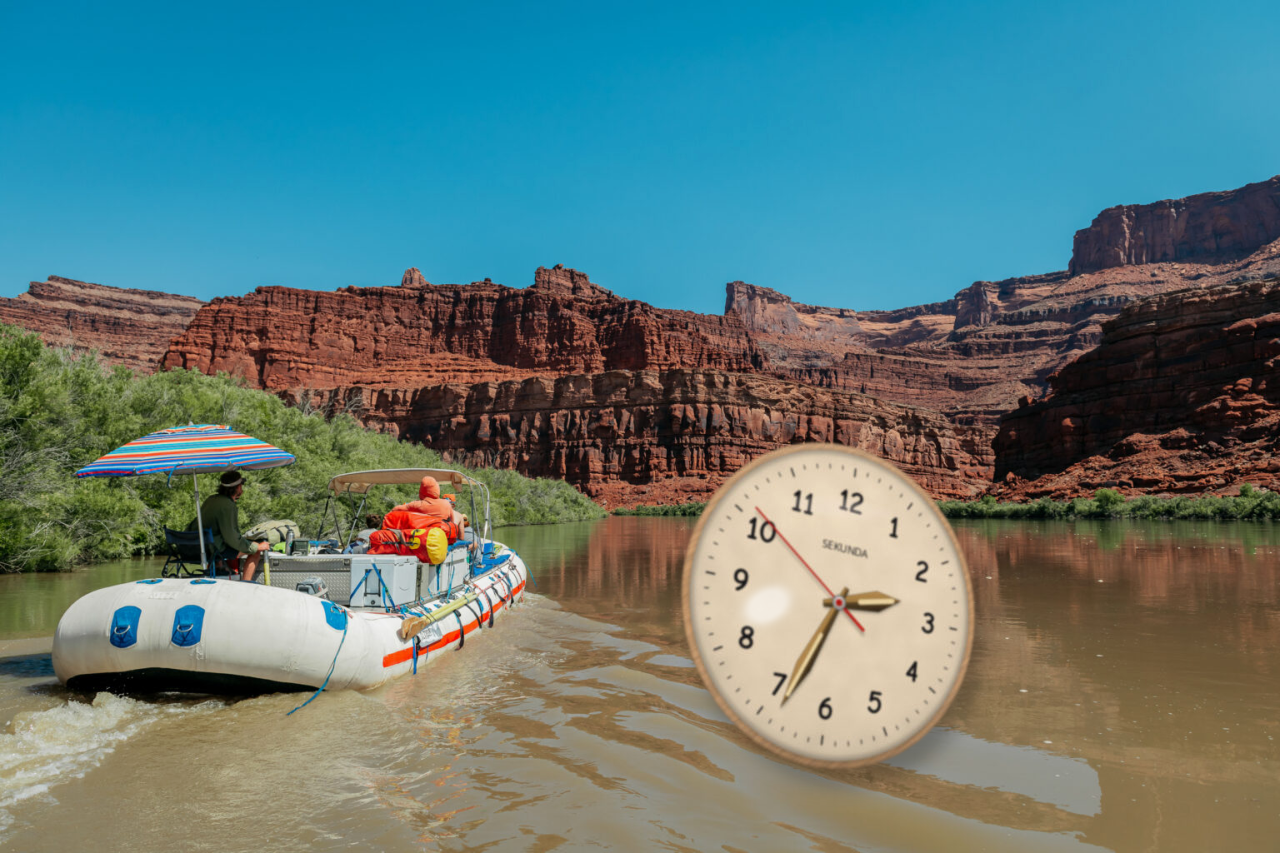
**2:33:51**
